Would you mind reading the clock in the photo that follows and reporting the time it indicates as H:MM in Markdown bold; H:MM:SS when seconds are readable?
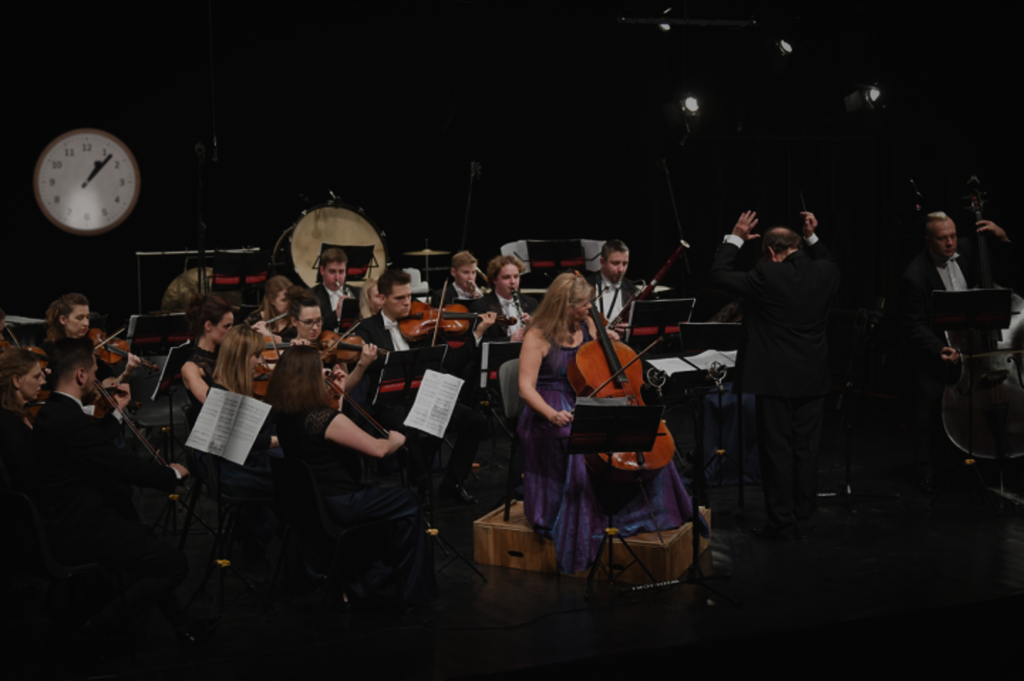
**1:07**
